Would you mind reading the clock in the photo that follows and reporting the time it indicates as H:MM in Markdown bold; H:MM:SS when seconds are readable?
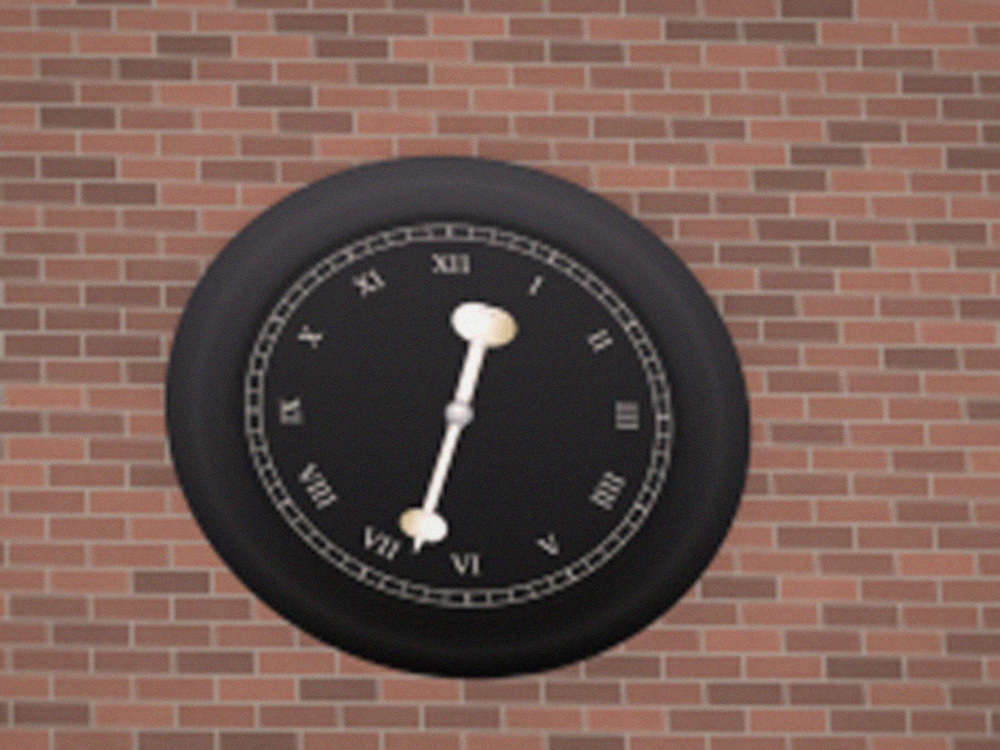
**12:33**
